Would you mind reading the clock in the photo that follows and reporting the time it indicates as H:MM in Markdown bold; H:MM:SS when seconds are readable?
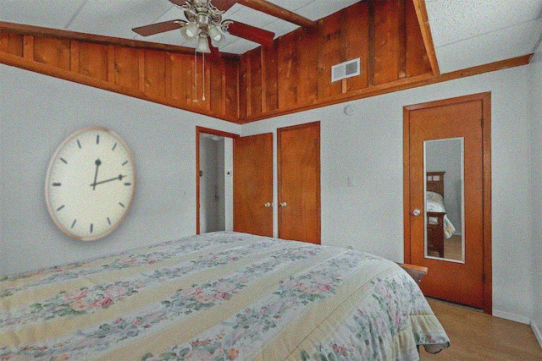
**12:13**
